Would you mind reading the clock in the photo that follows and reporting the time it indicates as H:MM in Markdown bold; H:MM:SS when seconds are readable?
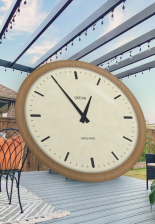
**12:55**
